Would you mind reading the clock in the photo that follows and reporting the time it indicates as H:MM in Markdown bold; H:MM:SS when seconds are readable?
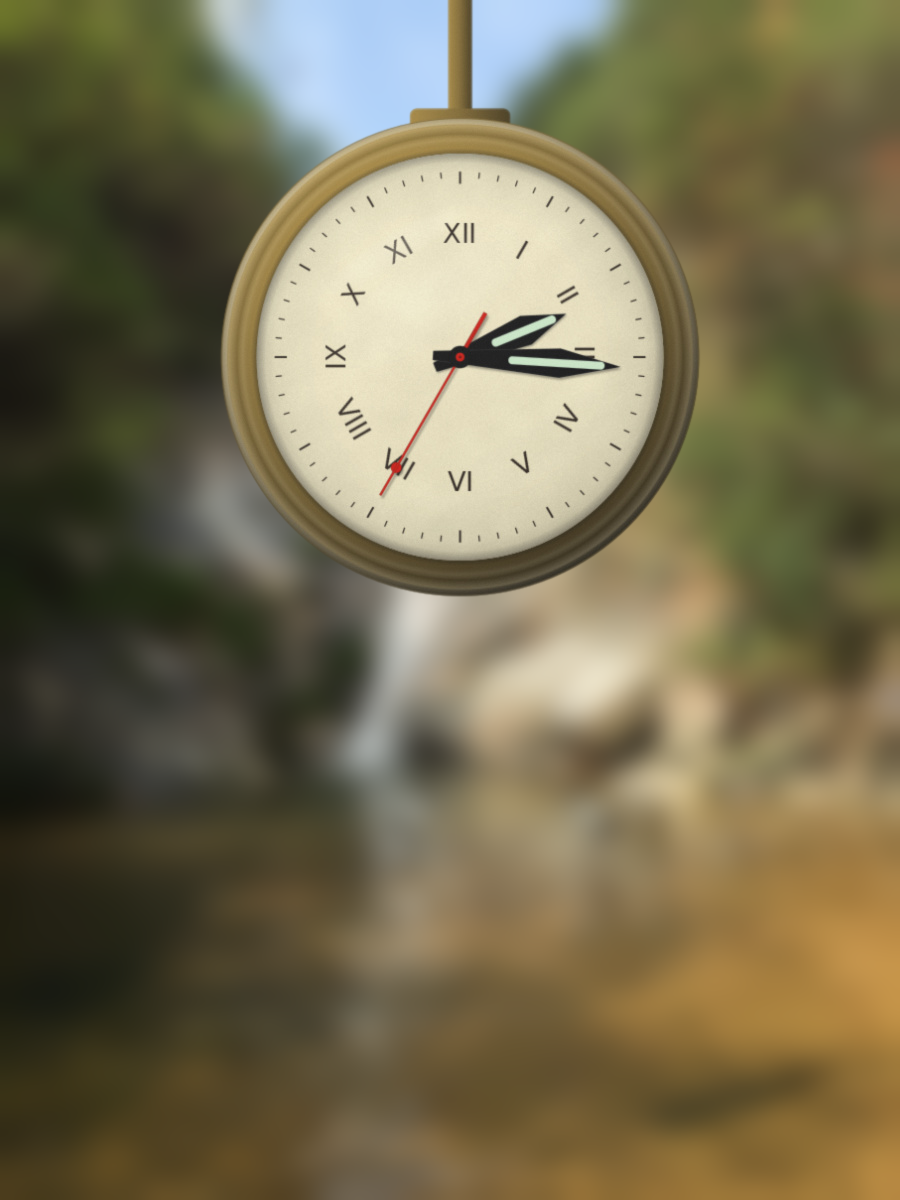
**2:15:35**
